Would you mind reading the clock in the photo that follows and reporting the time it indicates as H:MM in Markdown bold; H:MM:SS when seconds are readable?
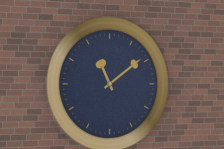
**11:09**
